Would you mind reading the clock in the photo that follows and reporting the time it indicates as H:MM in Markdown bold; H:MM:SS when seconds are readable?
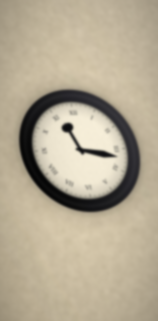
**11:17**
